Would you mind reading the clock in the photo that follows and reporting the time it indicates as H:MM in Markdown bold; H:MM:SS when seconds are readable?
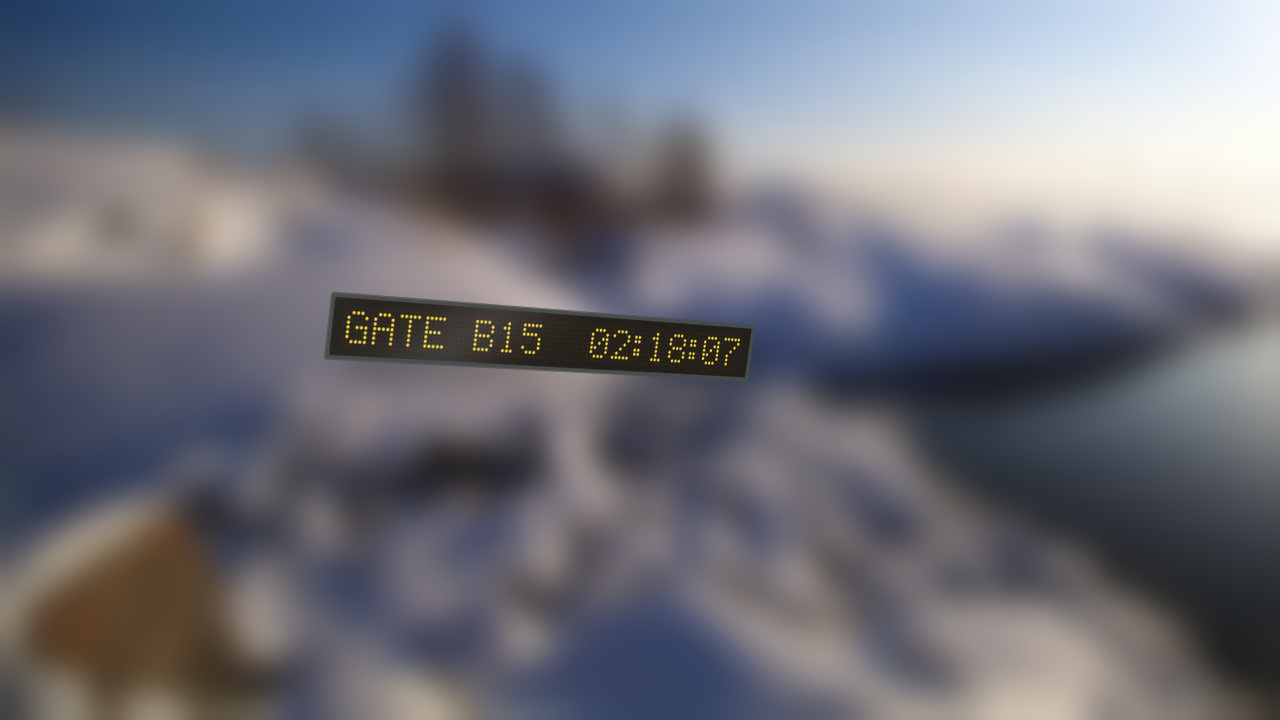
**2:18:07**
